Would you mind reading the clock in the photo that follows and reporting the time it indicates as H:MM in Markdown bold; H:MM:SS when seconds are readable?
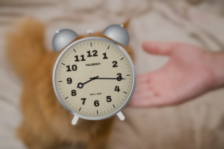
**8:16**
